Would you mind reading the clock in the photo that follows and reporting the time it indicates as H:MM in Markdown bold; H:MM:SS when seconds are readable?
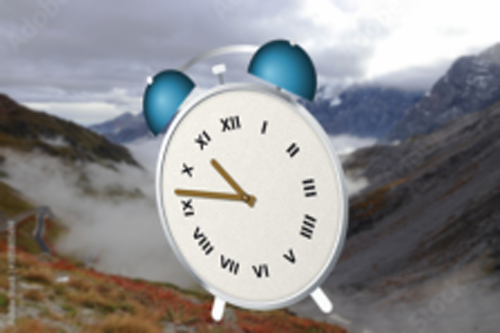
**10:47**
